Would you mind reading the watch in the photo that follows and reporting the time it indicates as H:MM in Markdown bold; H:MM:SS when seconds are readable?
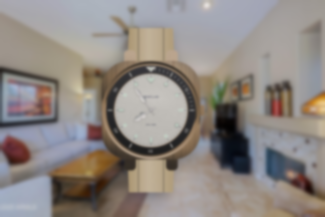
**7:54**
